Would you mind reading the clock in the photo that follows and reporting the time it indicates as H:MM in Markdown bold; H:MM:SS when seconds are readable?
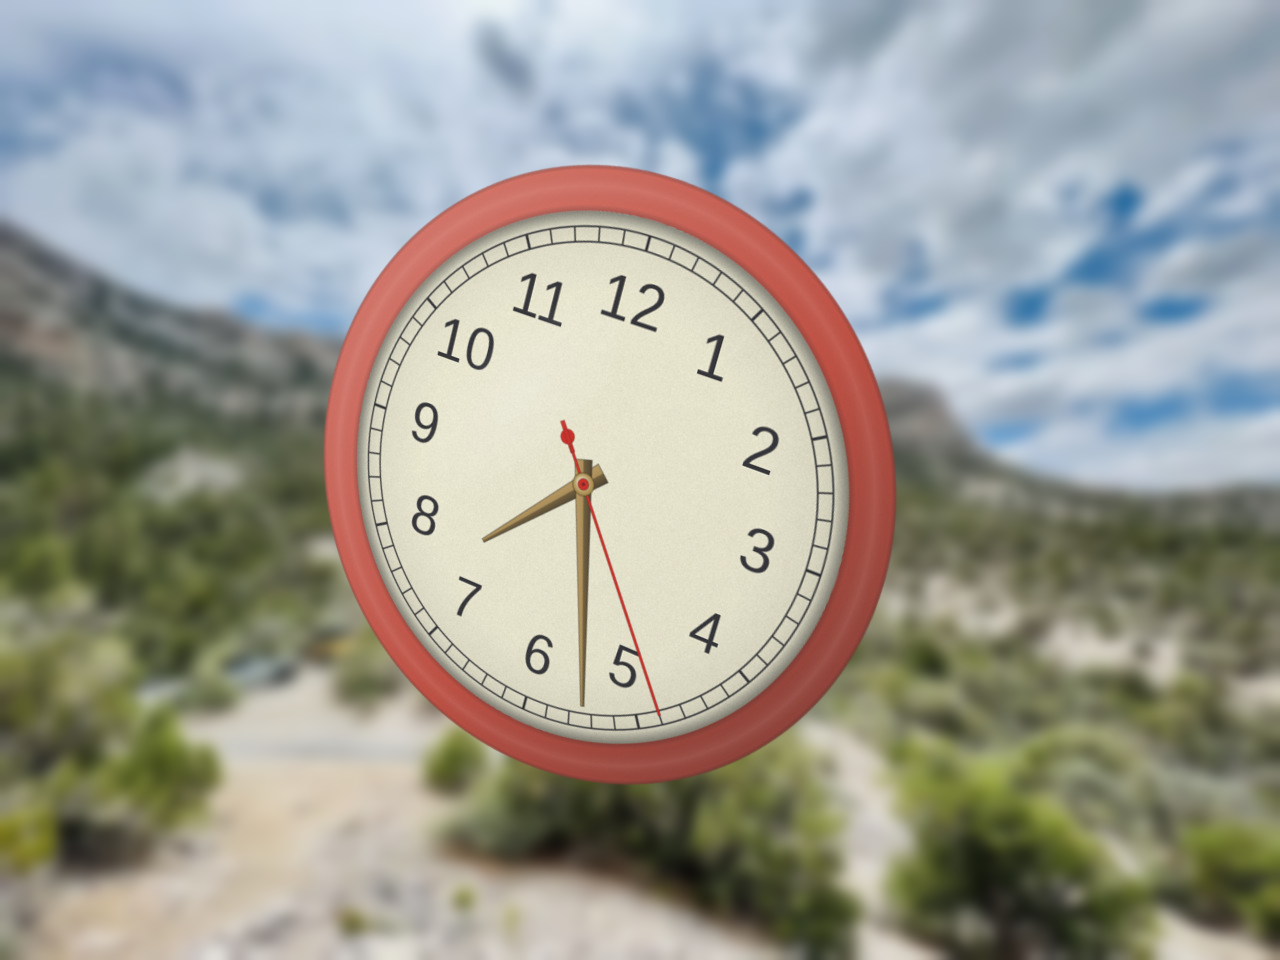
**7:27:24**
